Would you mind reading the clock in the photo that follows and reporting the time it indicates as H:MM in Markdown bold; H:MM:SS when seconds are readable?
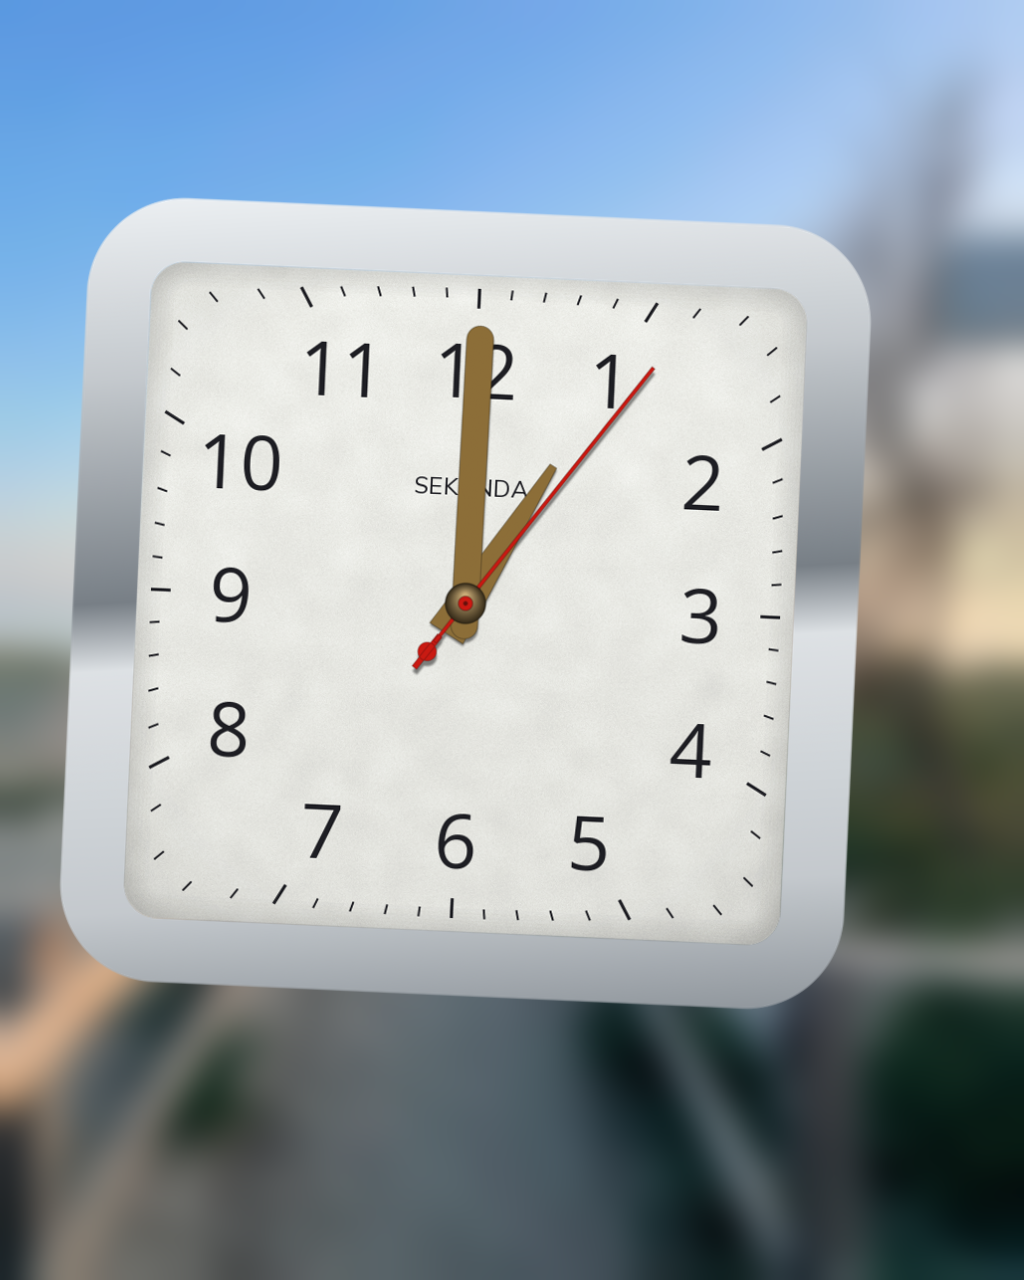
**1:00:06**
